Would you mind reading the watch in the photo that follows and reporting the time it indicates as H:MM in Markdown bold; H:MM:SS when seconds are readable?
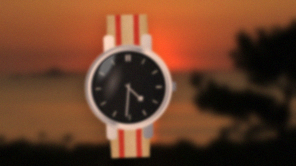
**4:31**
